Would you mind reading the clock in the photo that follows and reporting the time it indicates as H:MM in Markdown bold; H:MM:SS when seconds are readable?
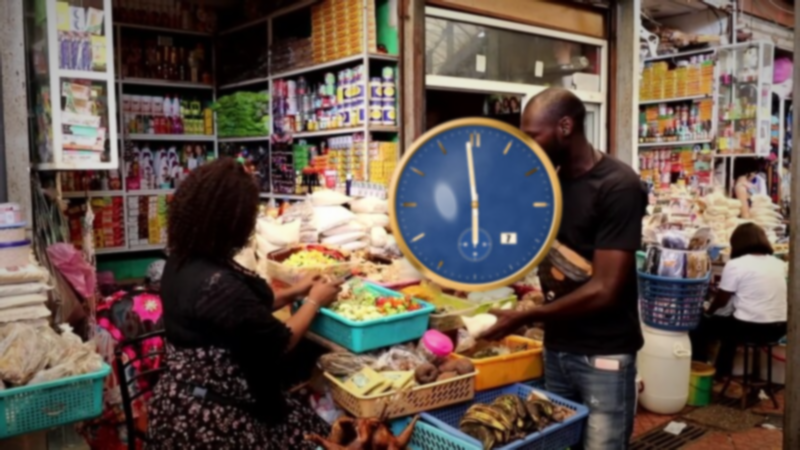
**5:59**
